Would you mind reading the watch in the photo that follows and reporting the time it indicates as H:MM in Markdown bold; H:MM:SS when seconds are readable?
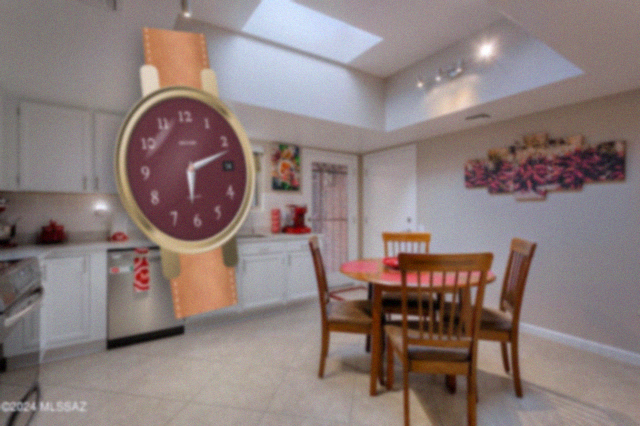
**6:12**
